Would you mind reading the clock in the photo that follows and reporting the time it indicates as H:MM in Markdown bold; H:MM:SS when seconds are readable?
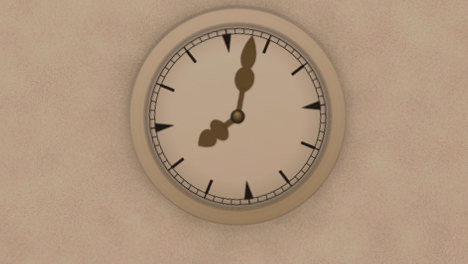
**8:03**
